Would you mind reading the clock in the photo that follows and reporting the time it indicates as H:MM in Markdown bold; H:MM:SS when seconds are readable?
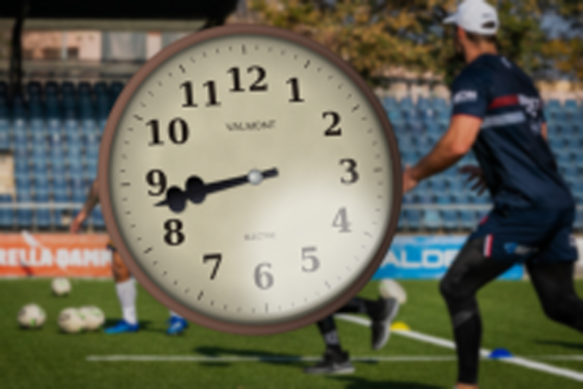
**8:43**
